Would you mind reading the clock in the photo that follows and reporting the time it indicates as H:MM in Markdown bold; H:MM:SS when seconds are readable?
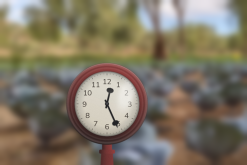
**12:26**
